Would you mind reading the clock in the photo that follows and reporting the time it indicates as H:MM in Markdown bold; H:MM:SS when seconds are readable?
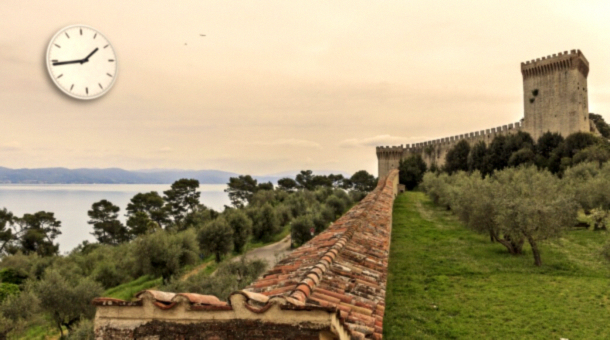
**1:44**
